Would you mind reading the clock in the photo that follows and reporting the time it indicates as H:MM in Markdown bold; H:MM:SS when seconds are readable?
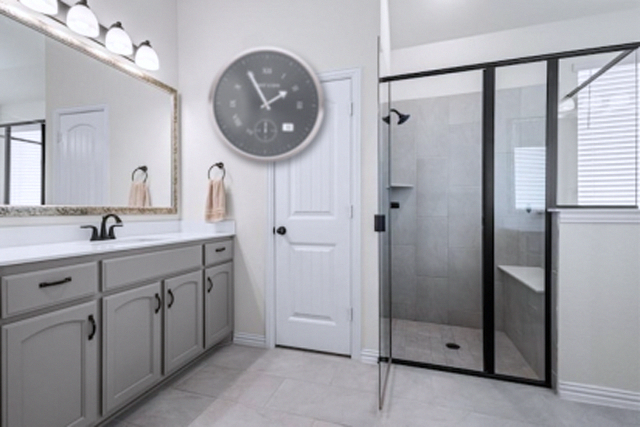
**1:55**
